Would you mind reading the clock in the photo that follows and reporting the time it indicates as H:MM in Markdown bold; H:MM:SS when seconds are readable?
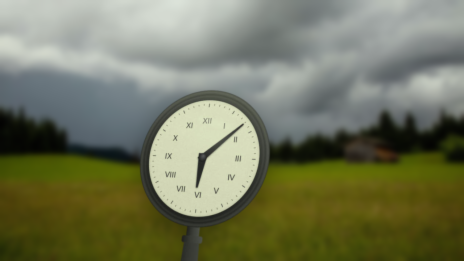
**6:08**
